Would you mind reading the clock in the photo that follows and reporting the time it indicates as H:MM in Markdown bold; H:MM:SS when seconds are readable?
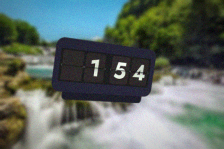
**1:54**
